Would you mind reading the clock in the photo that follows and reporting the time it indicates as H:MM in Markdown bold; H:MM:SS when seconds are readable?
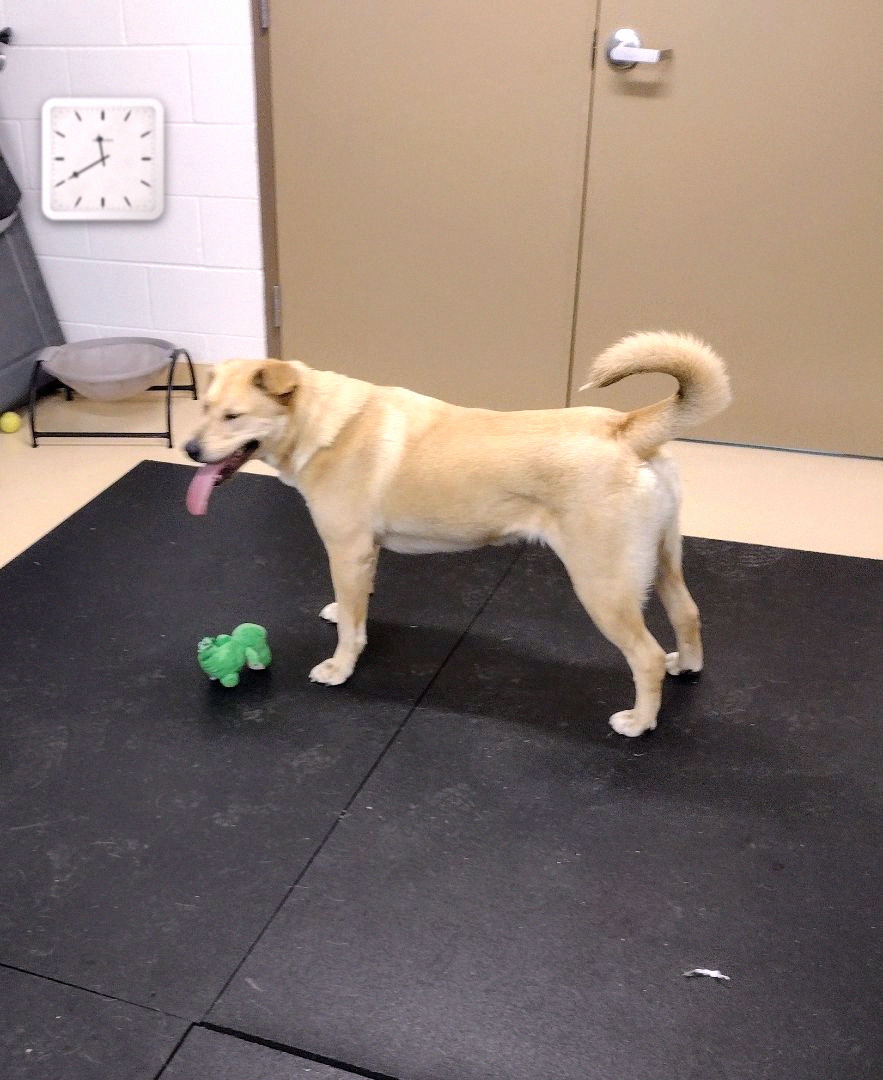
**11:40**
